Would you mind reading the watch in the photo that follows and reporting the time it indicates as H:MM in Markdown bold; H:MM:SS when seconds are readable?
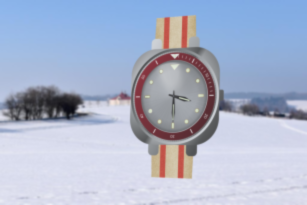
**3:30**
